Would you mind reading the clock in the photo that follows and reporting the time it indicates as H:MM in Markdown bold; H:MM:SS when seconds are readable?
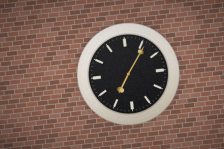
**7:06**
